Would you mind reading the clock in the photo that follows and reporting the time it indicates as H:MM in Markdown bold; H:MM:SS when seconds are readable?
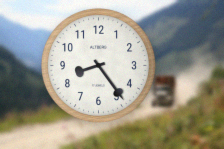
**8:24**
